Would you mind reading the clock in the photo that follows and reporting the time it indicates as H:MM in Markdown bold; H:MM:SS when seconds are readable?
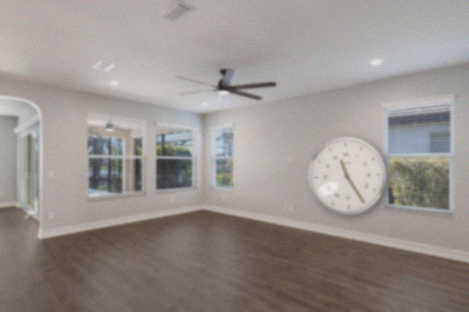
**11:25**
